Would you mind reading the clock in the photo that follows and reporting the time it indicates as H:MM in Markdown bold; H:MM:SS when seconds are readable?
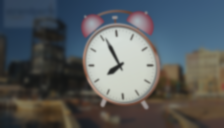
**7:56**
